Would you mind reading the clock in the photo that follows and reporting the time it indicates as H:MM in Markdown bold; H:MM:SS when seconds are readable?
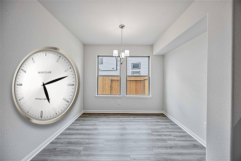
**5:12**
